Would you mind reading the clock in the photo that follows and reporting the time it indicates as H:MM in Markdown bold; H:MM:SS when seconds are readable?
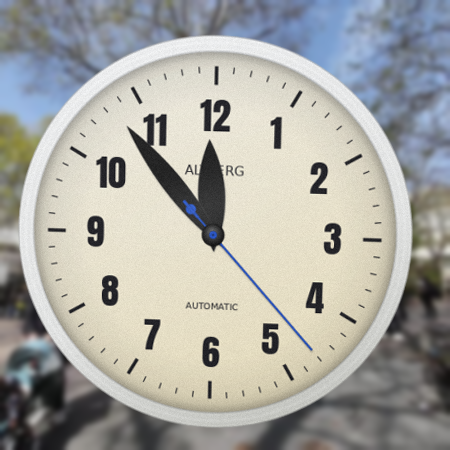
**11:53:23**
